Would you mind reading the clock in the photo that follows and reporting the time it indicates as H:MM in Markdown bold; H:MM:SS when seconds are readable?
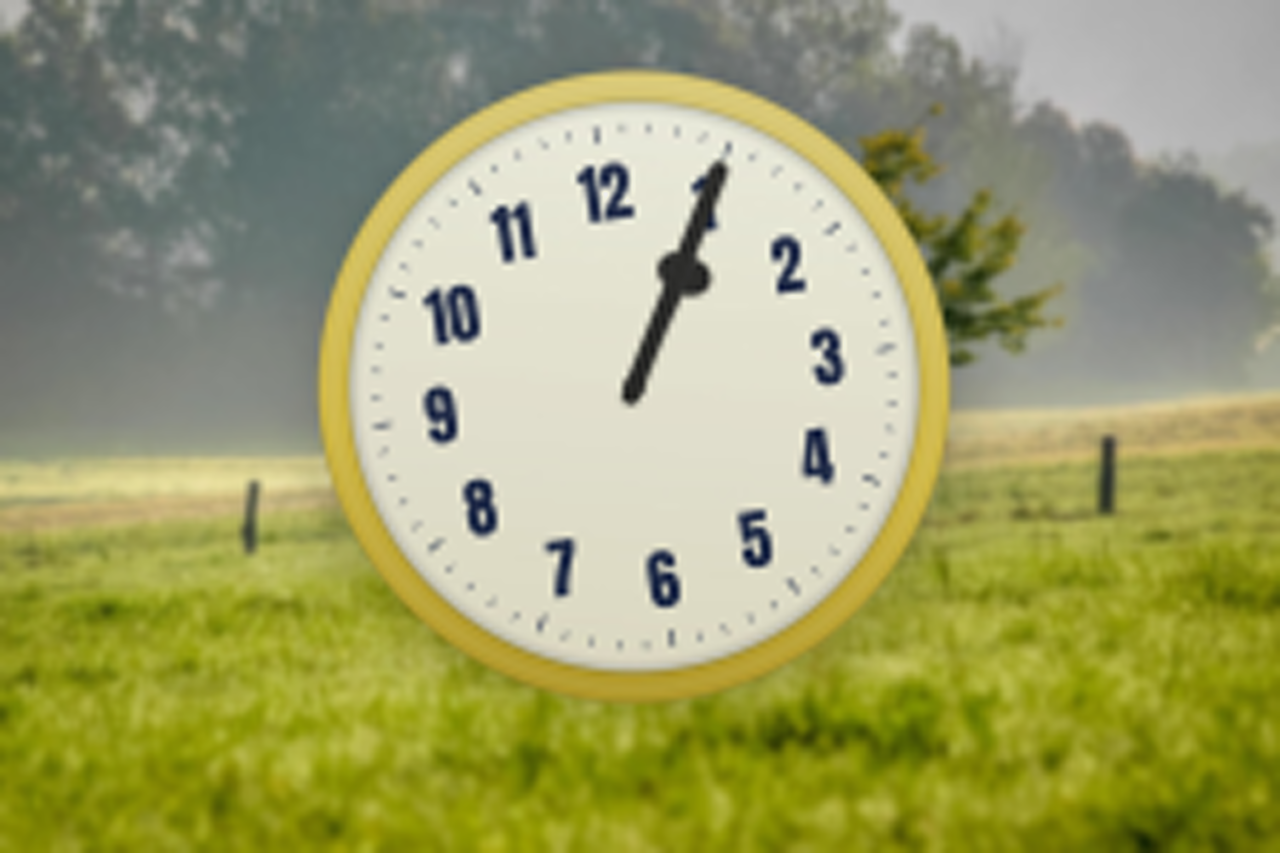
**1:05**
